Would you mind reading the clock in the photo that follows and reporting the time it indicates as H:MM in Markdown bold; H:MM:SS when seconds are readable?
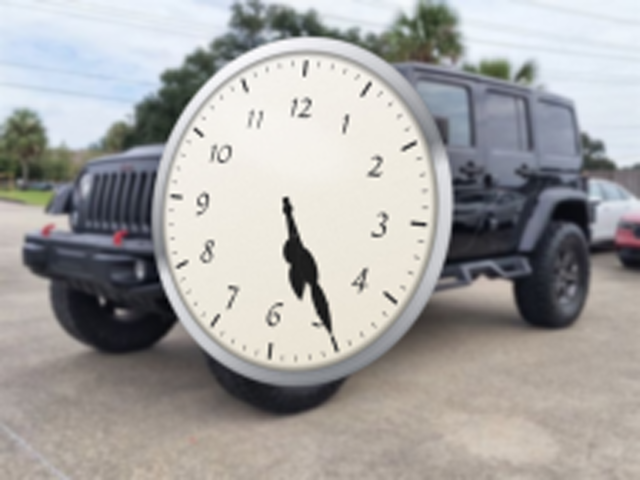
**5:25**
